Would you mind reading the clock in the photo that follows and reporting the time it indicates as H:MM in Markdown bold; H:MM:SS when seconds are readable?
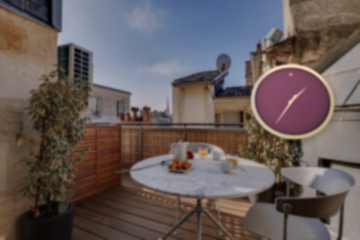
**1:36**
